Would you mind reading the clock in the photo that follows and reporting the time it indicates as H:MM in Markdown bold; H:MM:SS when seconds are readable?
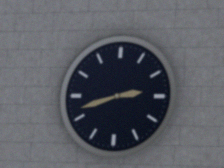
**2:42**
